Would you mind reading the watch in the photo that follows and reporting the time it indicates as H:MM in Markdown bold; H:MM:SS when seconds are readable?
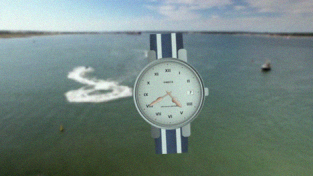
**4:40**
